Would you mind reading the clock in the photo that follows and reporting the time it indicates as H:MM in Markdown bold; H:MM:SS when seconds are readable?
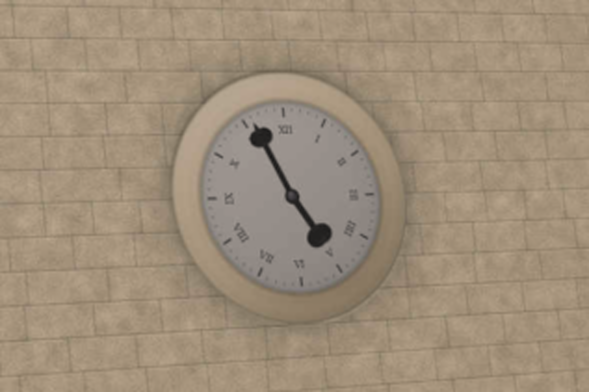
**4:56**
